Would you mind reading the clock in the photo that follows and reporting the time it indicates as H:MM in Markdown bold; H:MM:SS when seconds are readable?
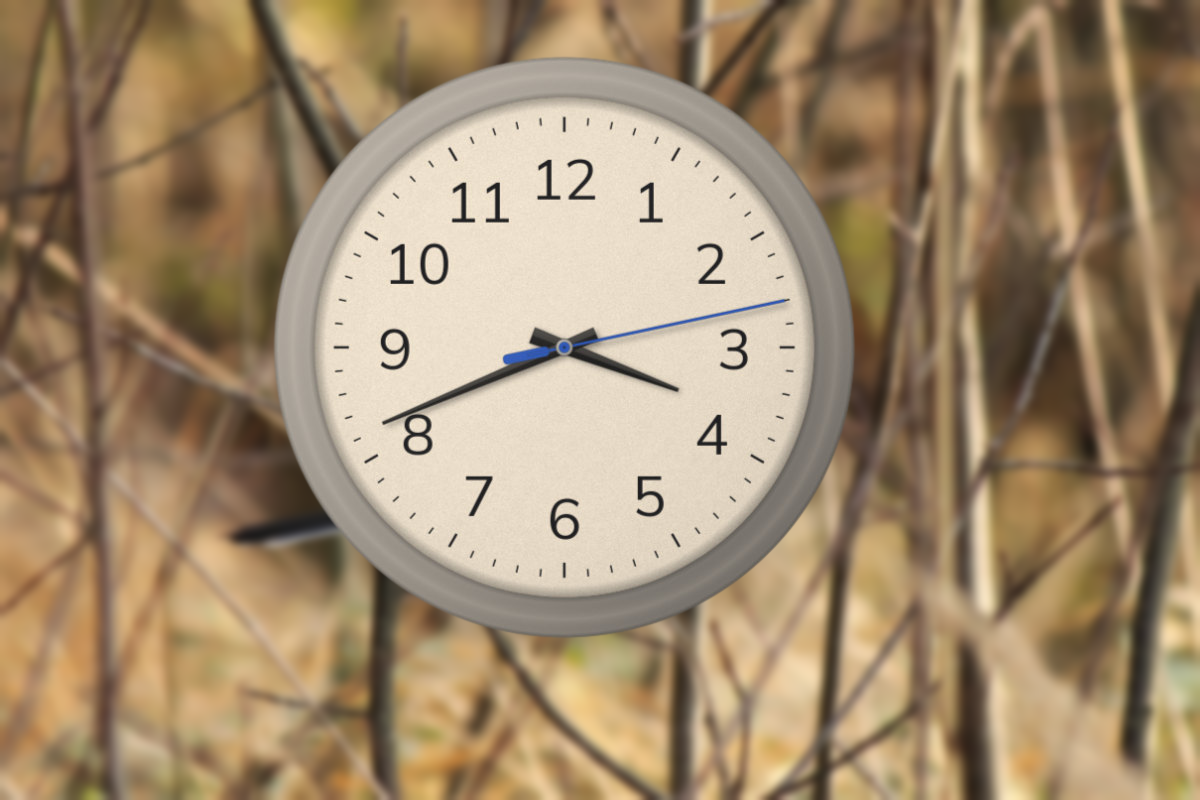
**3:41:13**
